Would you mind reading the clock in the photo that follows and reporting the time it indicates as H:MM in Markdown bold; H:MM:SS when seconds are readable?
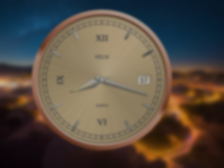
**8:18**
